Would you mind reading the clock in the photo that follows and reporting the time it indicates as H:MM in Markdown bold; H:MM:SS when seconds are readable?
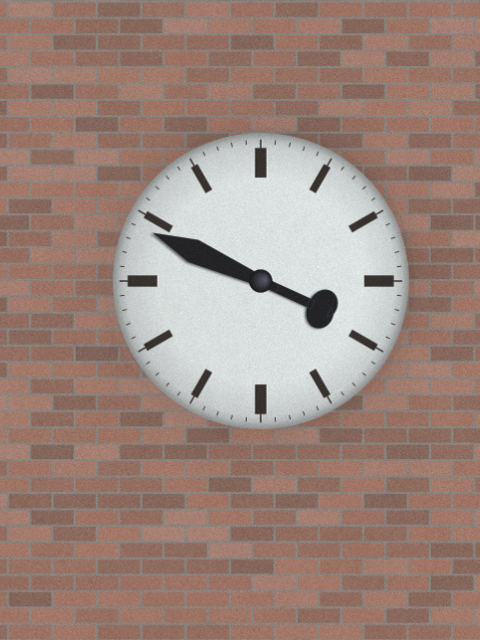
**3:49**
